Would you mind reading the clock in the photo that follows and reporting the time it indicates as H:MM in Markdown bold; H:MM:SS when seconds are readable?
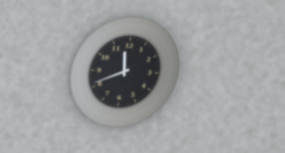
**11:41**
